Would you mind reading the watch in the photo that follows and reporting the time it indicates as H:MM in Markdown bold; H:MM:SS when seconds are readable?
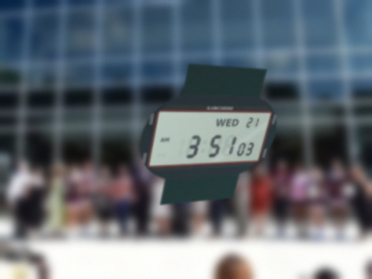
**3:51:03**
